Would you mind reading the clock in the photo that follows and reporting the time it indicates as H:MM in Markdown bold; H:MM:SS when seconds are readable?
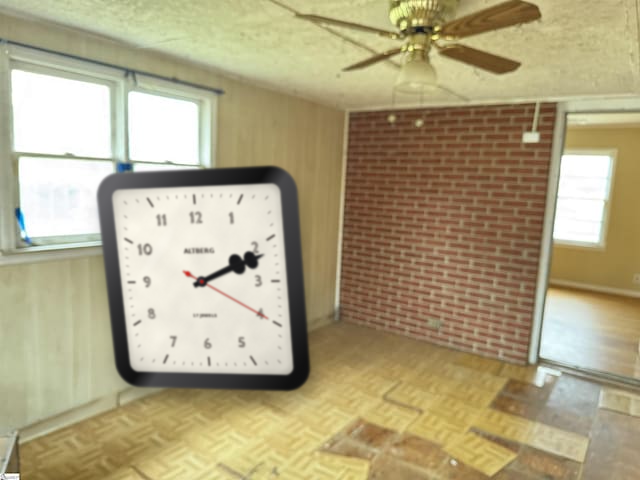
**2:11:20**
